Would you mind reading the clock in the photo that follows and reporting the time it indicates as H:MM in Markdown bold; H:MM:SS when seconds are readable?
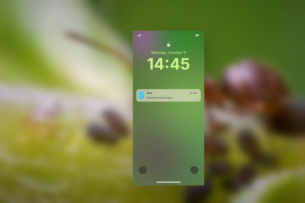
**14:45**
